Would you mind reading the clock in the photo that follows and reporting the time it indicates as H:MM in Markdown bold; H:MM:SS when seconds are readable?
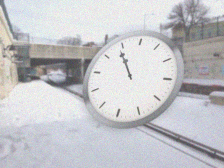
**10:54**
